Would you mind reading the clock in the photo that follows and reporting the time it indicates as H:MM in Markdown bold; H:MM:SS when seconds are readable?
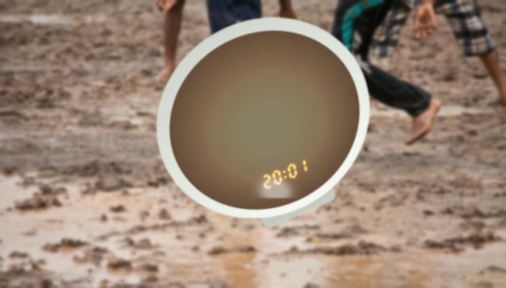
**20:01**
